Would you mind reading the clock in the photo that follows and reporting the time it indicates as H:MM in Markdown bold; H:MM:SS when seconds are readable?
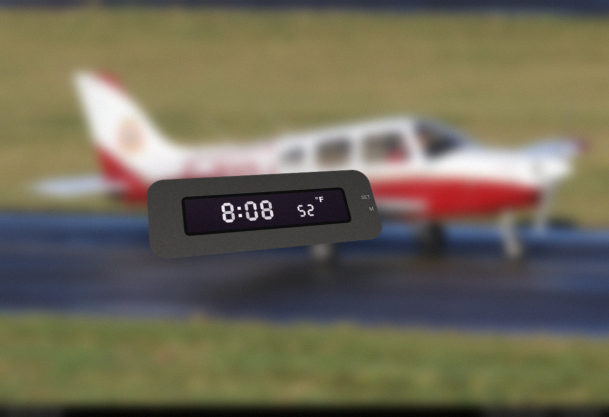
**8:08**
